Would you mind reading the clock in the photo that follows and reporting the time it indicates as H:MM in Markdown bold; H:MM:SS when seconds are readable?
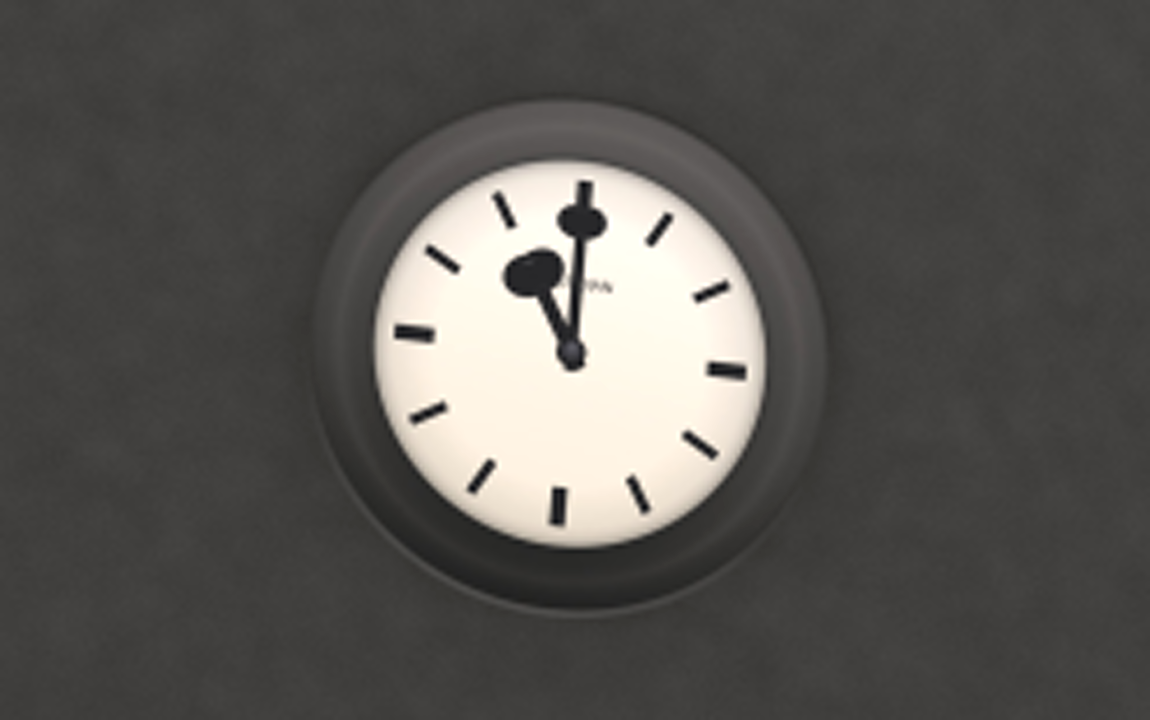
**11:00**
